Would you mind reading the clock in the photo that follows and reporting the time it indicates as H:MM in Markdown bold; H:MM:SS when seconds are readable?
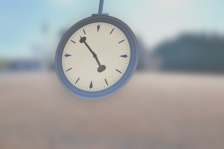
**4:53**
